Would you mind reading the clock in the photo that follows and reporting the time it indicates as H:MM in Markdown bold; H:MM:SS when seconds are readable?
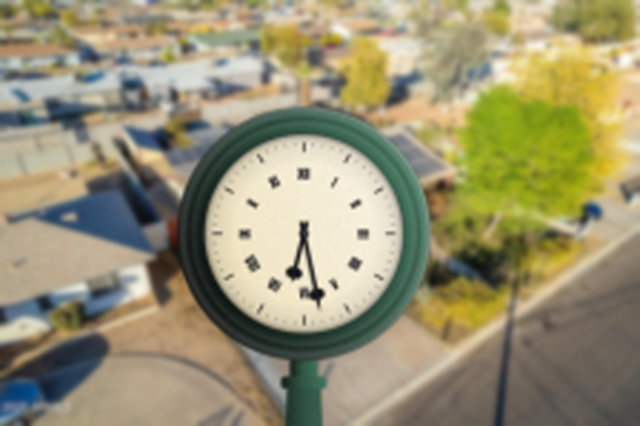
**6:28**
